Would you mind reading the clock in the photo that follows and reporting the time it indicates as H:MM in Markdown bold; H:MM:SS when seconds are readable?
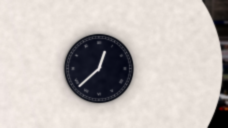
**12:38**
